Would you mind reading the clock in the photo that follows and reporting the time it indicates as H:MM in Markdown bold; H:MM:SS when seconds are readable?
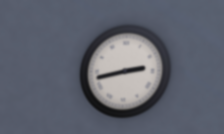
**2:43**
